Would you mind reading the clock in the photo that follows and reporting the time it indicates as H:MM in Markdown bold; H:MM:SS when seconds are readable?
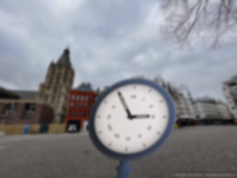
**2:55**
